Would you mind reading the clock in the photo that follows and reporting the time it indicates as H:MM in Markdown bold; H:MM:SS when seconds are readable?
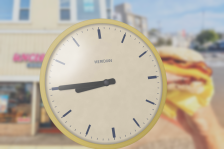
**8:45**
